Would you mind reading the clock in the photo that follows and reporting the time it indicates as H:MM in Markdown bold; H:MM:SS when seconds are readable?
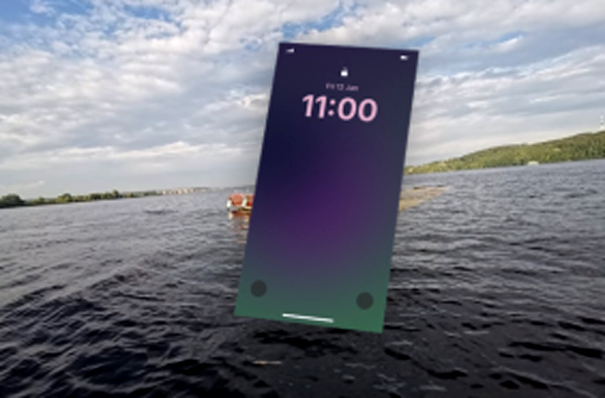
**11:00**
